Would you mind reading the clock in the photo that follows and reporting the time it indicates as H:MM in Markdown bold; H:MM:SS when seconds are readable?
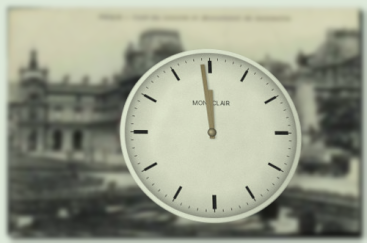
**11:59**
